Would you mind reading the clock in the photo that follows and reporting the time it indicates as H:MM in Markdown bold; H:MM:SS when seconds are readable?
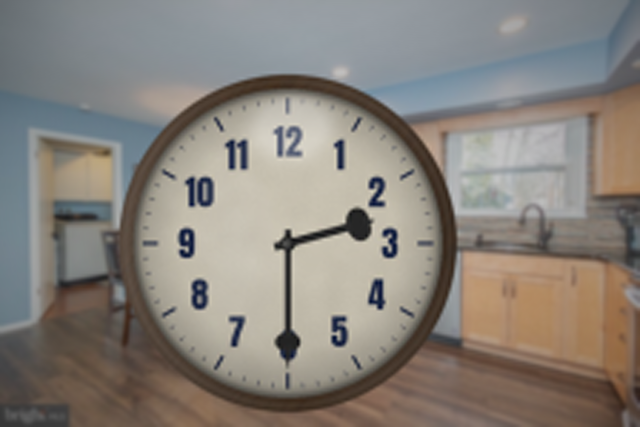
**2:30**
